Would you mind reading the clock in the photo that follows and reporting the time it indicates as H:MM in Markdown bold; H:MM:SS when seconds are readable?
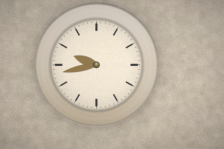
**9:43**
